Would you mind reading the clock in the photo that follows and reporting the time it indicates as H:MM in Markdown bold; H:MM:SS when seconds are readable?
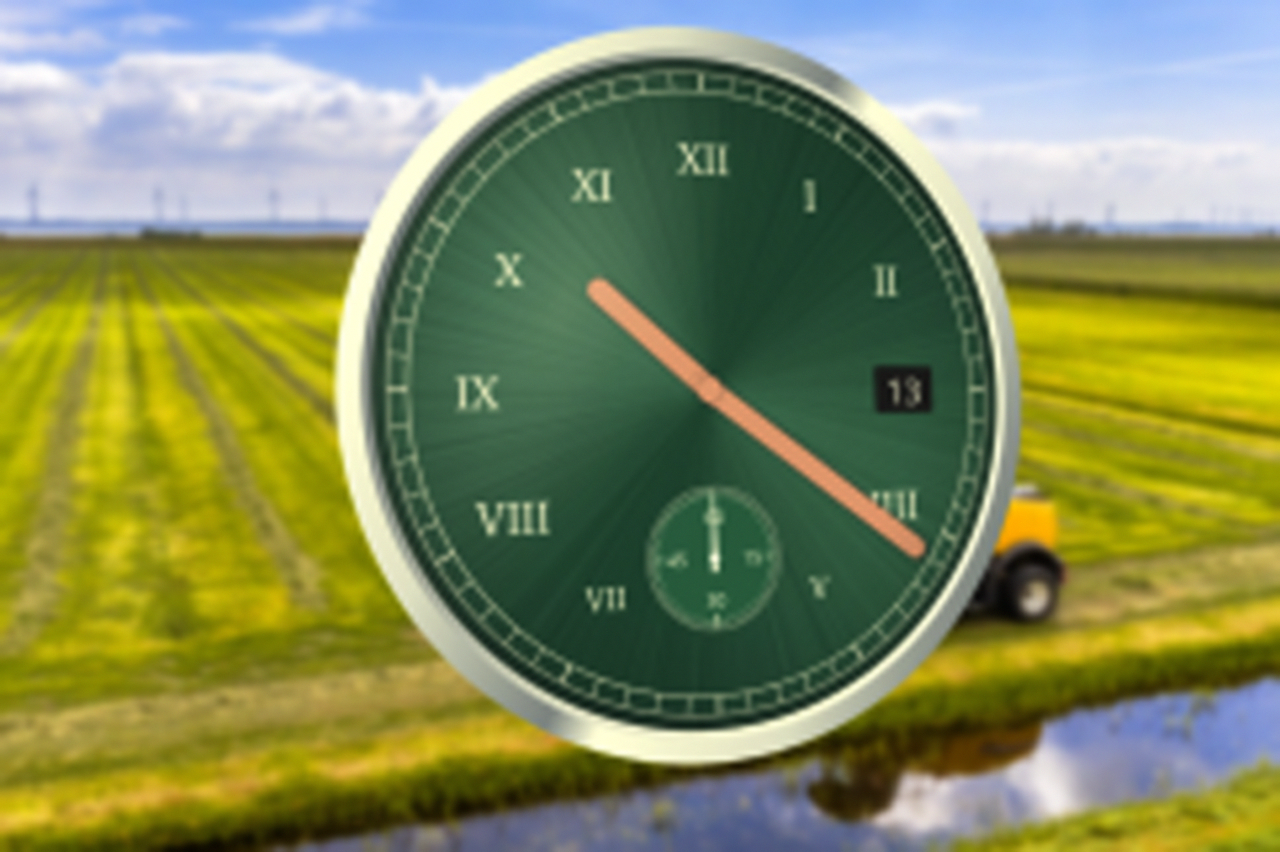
**10:21**
